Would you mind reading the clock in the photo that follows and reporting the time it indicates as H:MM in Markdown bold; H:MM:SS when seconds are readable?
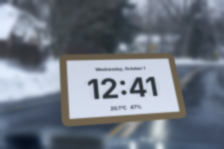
**12:41**
